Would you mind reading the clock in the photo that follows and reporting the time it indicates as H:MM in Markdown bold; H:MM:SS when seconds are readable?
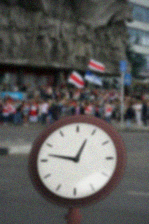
**12:47**
